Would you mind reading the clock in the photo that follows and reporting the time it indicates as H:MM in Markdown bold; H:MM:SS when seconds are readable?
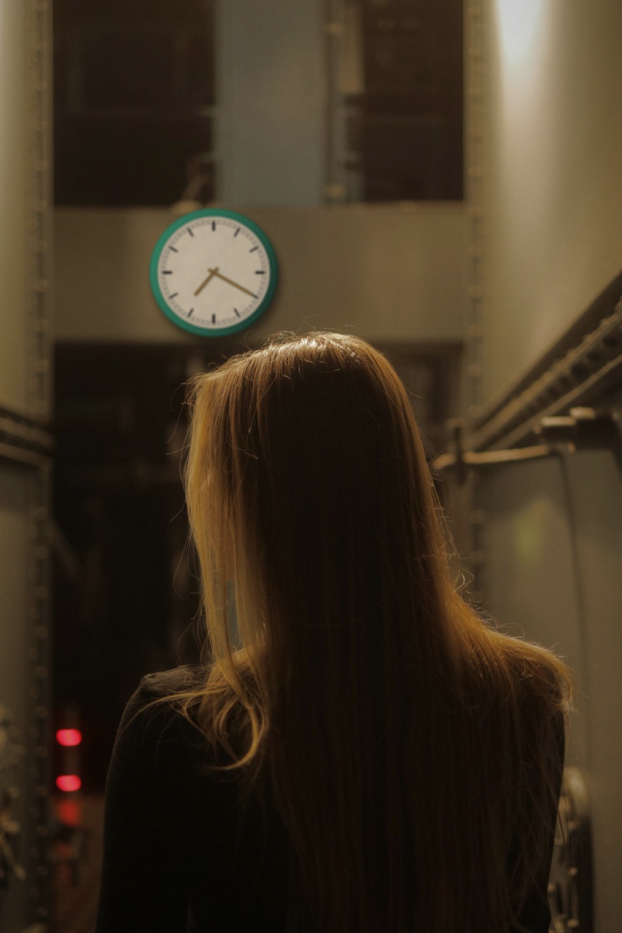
**7:20**
